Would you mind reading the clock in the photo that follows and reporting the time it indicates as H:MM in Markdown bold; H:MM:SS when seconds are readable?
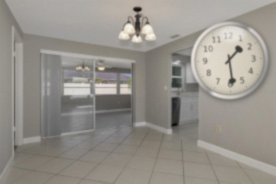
**1:29**
